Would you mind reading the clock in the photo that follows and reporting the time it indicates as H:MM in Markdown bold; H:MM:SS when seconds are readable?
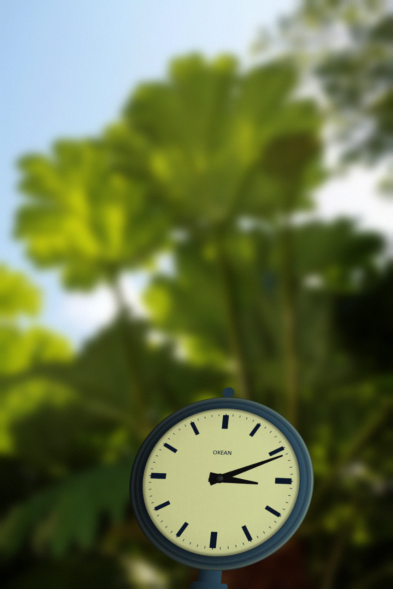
**3:11**
